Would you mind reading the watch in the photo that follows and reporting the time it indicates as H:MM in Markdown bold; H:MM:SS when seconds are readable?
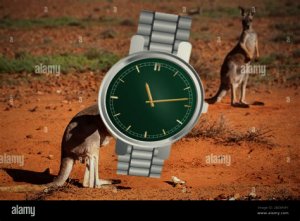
**11:13**
